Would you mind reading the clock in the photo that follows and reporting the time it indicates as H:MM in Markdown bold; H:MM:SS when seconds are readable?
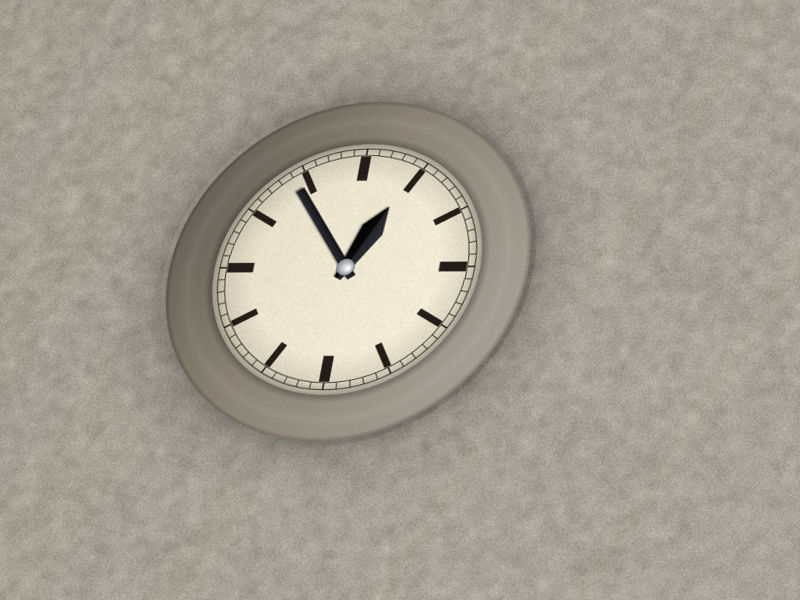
**12:54**
